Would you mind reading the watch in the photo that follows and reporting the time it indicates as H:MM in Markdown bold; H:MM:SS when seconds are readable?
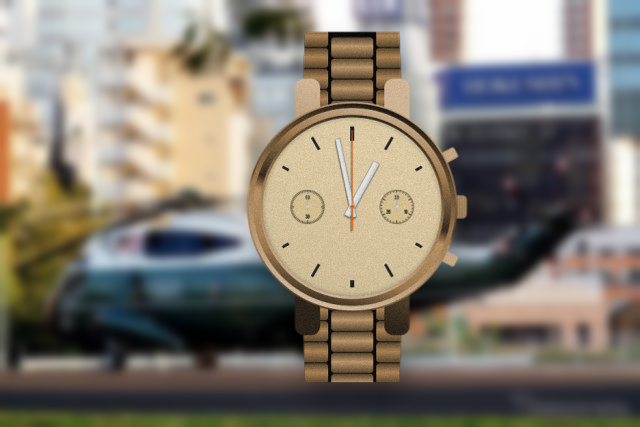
**12:58**
